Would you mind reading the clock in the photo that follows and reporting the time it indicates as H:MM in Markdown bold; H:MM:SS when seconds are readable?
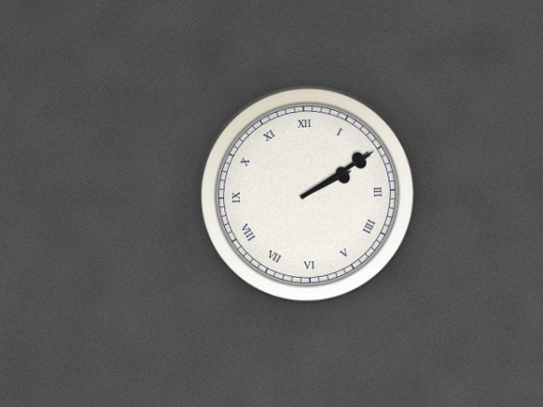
**2:10**
